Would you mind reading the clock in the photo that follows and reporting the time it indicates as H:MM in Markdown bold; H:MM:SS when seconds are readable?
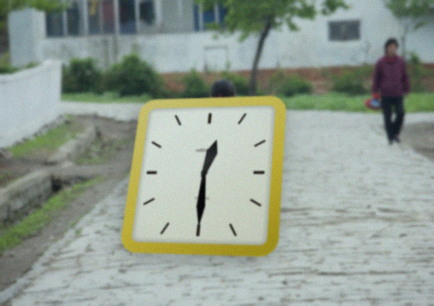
**12:30**
